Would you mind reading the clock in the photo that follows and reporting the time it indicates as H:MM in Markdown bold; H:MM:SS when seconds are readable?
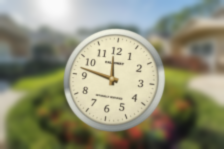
**11:47**
